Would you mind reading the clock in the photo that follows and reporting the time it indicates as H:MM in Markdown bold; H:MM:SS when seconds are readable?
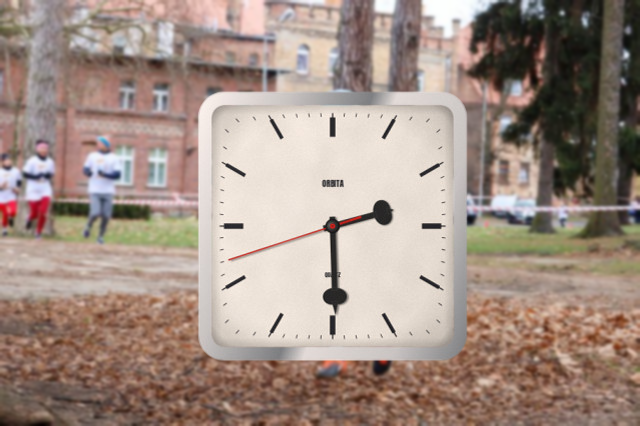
**2:29:42**
